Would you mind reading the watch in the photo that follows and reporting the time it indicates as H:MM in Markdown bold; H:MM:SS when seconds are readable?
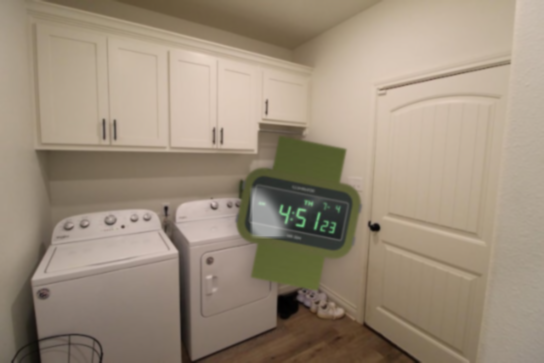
**4:51:23**
